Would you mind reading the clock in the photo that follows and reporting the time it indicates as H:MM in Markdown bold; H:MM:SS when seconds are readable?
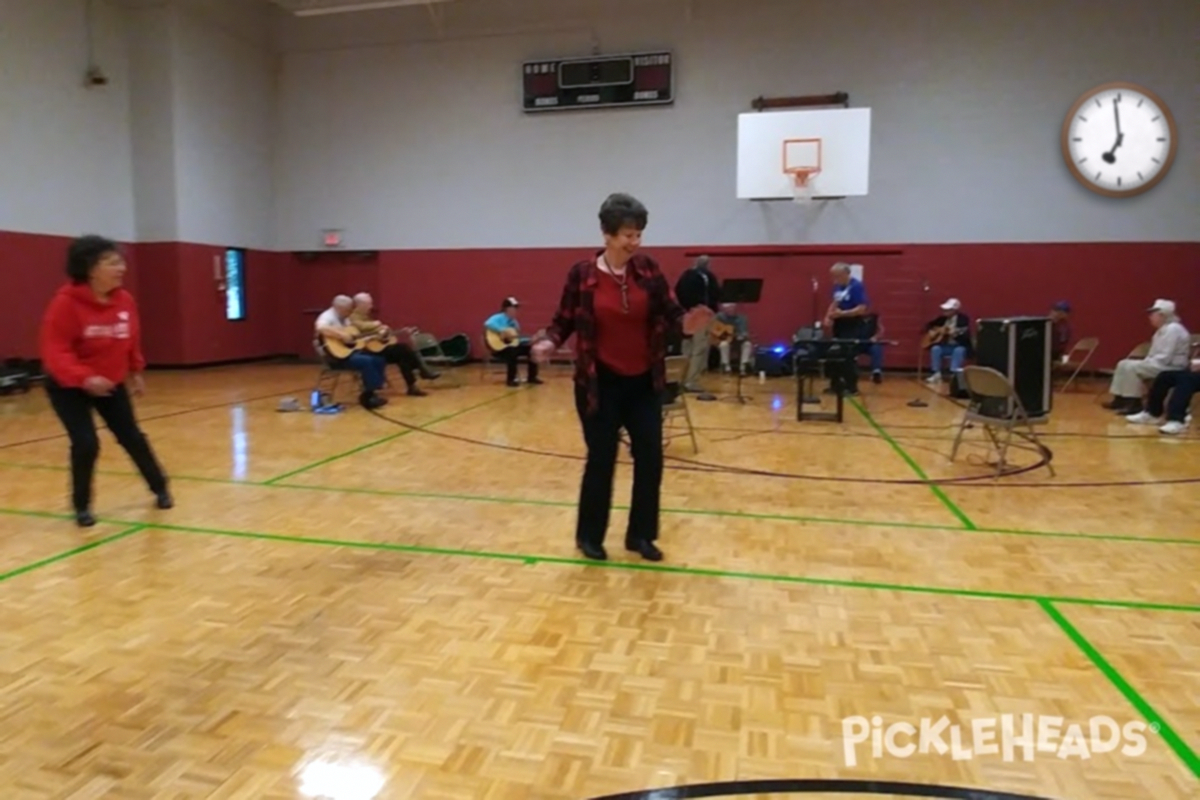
**6:59**
